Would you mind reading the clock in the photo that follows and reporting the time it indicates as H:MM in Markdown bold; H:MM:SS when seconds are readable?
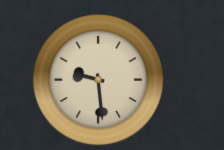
**9:29**
